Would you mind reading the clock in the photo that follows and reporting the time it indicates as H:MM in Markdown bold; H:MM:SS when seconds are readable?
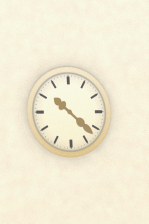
**10:22**
